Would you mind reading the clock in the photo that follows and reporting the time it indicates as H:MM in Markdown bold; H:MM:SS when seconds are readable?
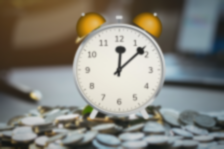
**12:08**
